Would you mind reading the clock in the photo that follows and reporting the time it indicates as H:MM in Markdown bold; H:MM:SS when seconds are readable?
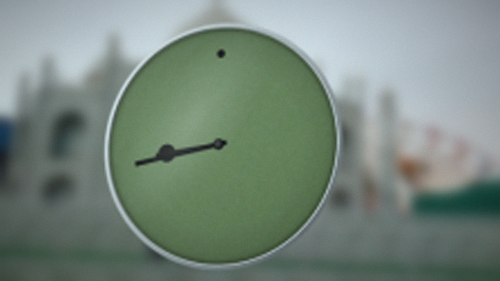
**8:43**
